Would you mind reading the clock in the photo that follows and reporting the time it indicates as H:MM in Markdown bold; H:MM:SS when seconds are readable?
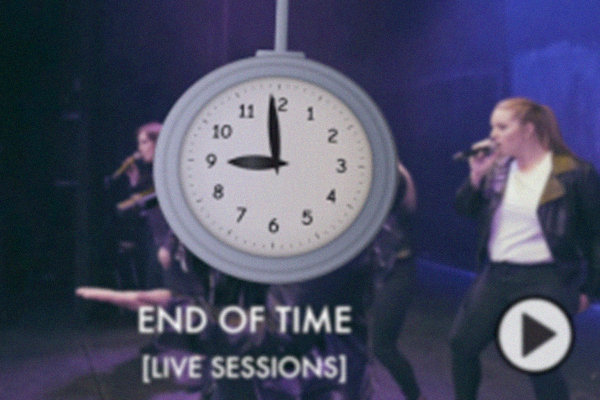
**8:59**
